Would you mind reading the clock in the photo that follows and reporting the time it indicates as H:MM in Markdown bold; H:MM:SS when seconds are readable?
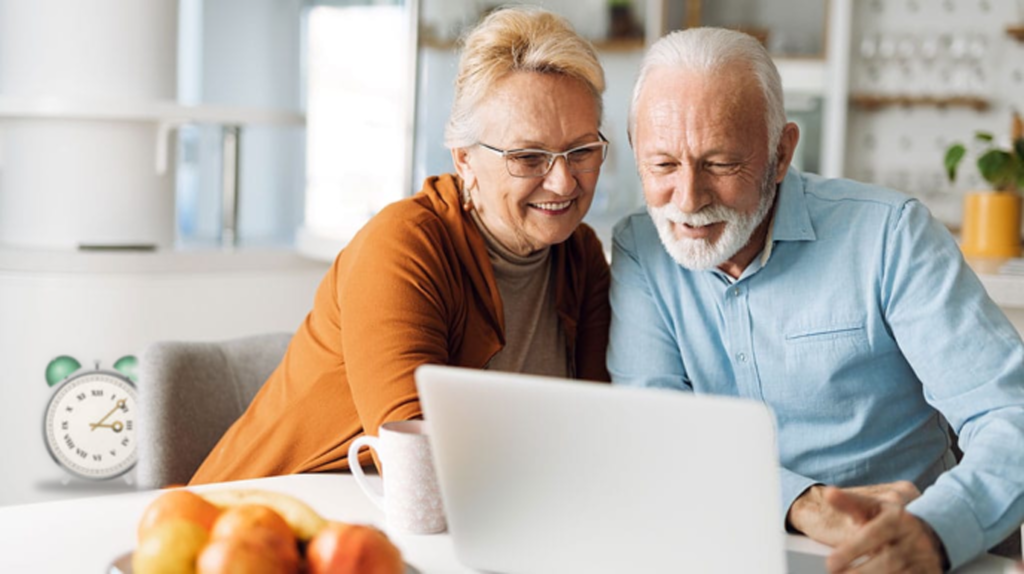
**3:08**
